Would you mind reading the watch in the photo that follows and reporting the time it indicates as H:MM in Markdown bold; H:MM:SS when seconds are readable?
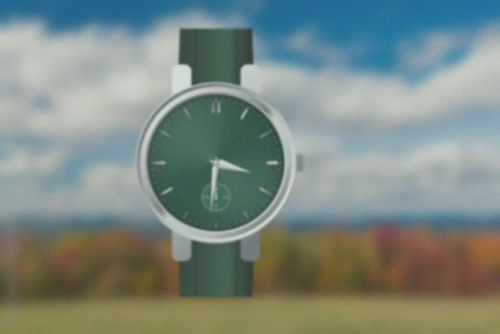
**3:31**
